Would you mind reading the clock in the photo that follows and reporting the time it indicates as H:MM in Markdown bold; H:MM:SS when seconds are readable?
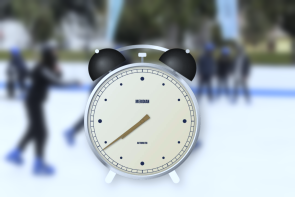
**7:39**
